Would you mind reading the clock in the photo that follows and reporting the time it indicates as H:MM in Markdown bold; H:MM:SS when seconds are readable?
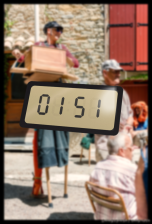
**1:51**
